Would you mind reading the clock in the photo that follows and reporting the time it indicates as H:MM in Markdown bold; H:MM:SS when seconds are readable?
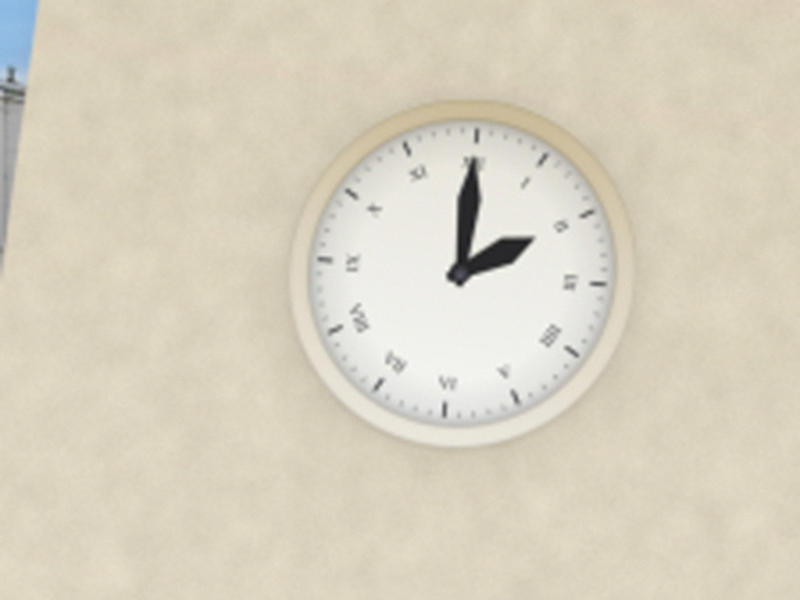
**2:00**
